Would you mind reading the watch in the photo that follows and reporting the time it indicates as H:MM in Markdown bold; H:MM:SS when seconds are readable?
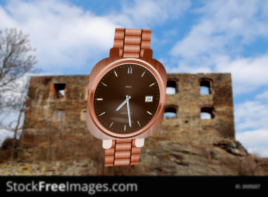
**7:28**
